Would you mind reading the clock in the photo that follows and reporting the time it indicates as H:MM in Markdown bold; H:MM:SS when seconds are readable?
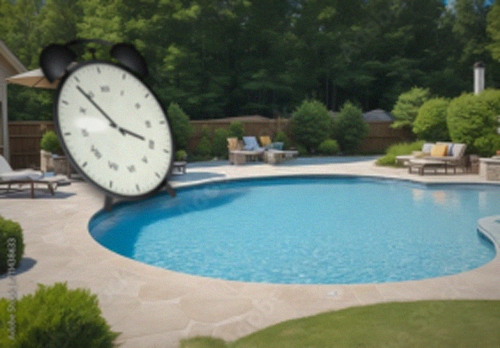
**3:54**
